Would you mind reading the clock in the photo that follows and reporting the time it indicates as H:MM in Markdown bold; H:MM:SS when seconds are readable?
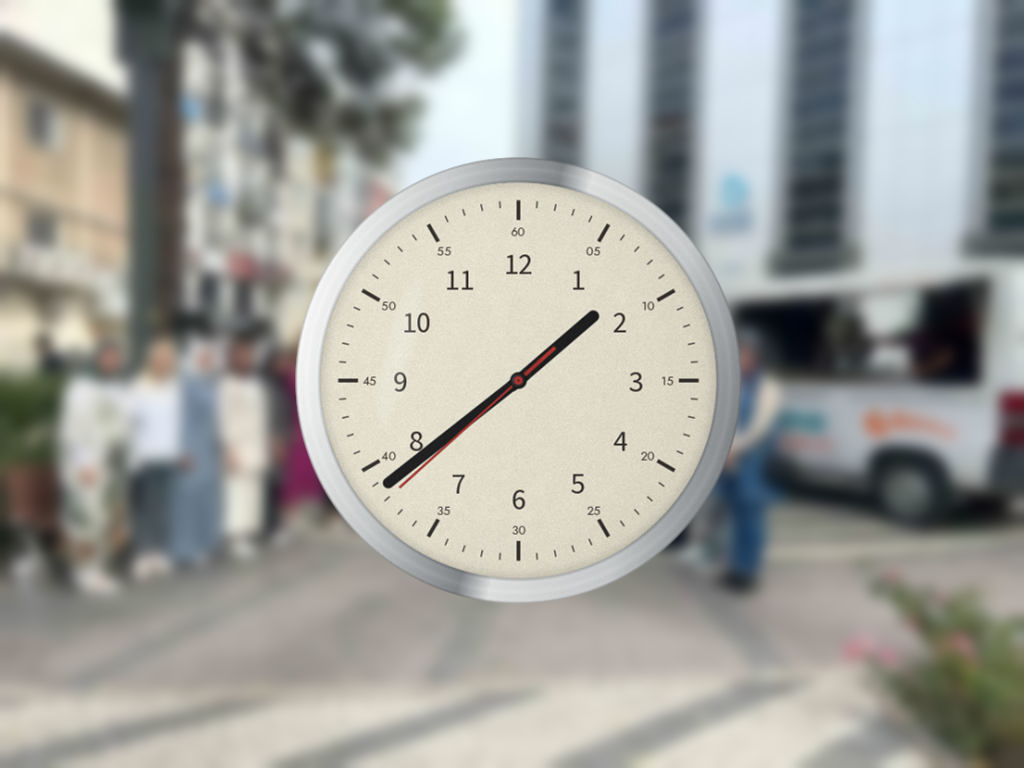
**1:38:38**
